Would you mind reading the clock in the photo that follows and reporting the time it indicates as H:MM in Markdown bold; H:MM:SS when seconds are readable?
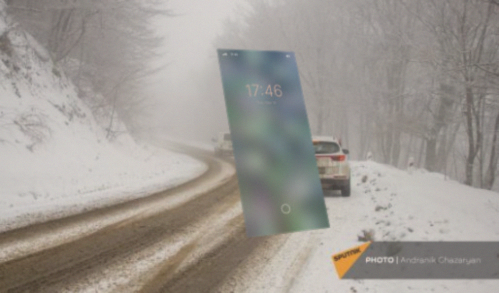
**17:46**
